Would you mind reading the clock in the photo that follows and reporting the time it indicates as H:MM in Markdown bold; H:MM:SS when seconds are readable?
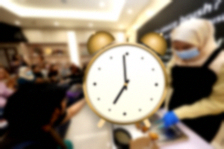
**6:59**
